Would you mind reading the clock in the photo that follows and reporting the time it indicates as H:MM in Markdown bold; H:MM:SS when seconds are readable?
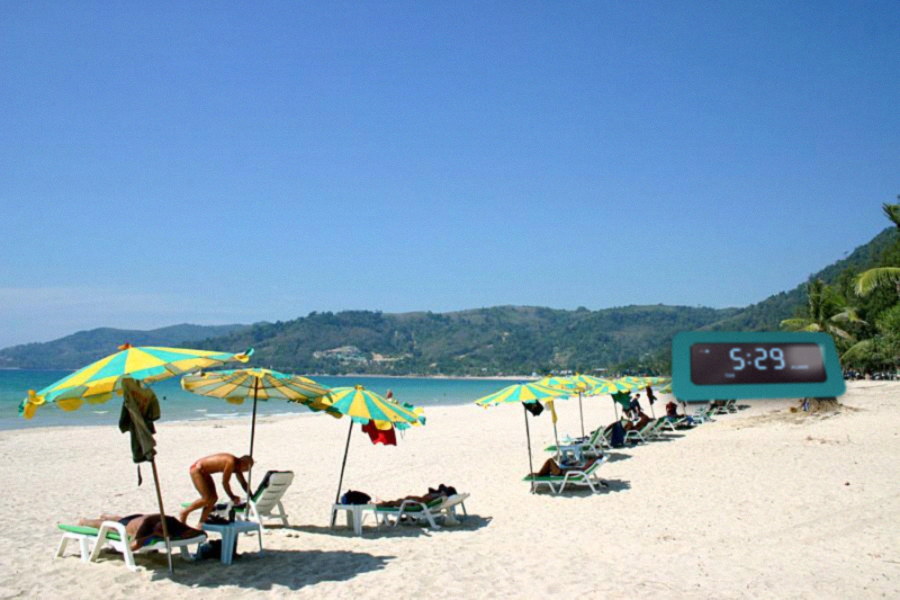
**5:29**
